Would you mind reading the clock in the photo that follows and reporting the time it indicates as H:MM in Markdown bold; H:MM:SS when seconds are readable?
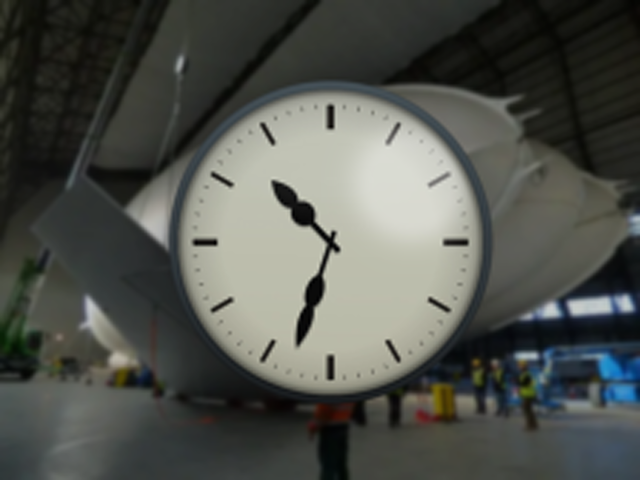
**10:33**
